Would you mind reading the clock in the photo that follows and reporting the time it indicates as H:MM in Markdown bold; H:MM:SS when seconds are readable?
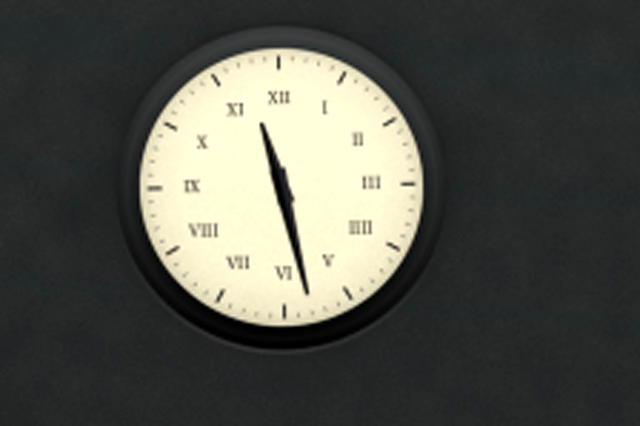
**11:28**
